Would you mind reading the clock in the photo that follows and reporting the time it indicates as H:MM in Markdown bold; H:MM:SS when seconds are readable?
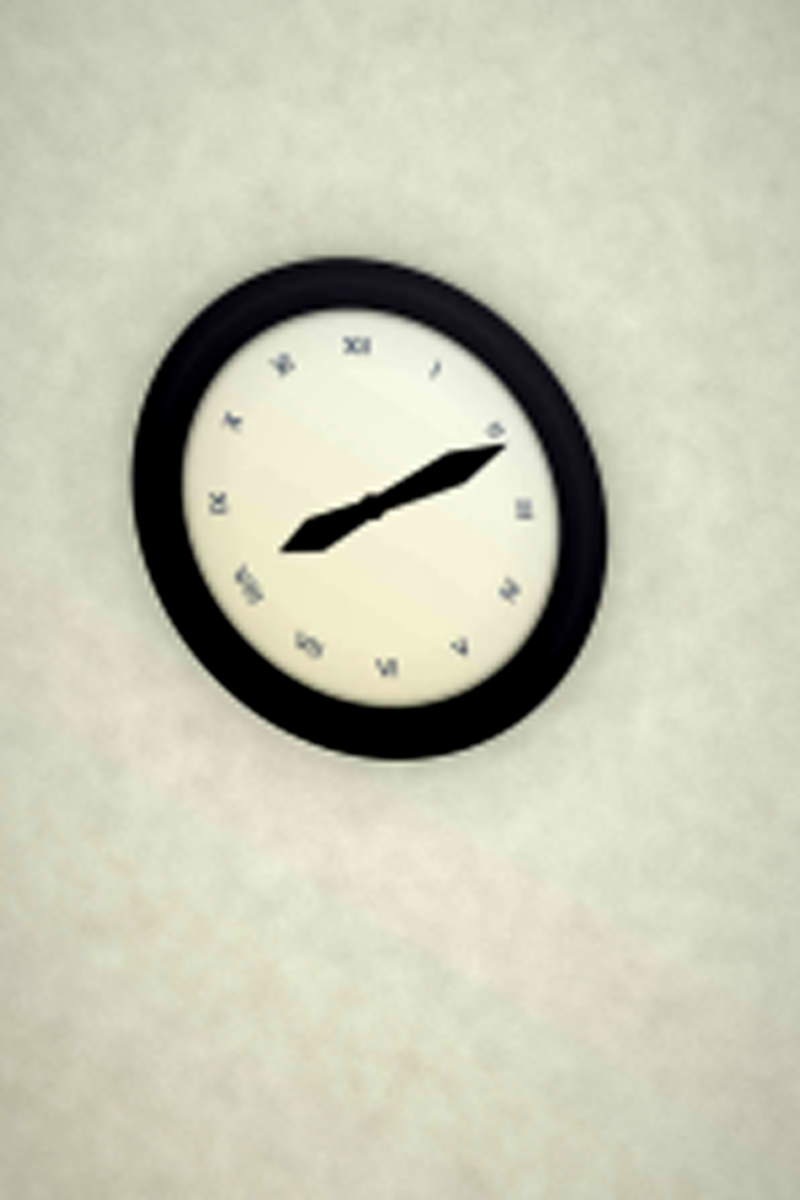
**8:11**
